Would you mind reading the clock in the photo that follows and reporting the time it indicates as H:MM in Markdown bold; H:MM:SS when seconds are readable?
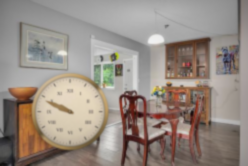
**9:49**
